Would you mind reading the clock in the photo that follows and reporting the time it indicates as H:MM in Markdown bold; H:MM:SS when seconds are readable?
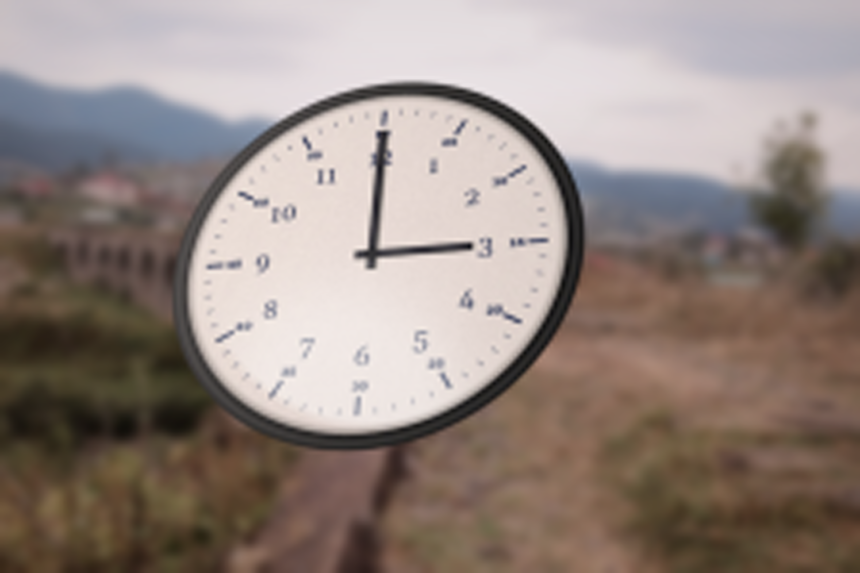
**3:00**
